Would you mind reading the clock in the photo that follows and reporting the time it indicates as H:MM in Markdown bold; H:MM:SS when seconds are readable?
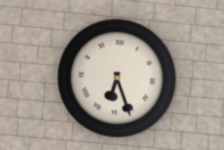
**6:26**
